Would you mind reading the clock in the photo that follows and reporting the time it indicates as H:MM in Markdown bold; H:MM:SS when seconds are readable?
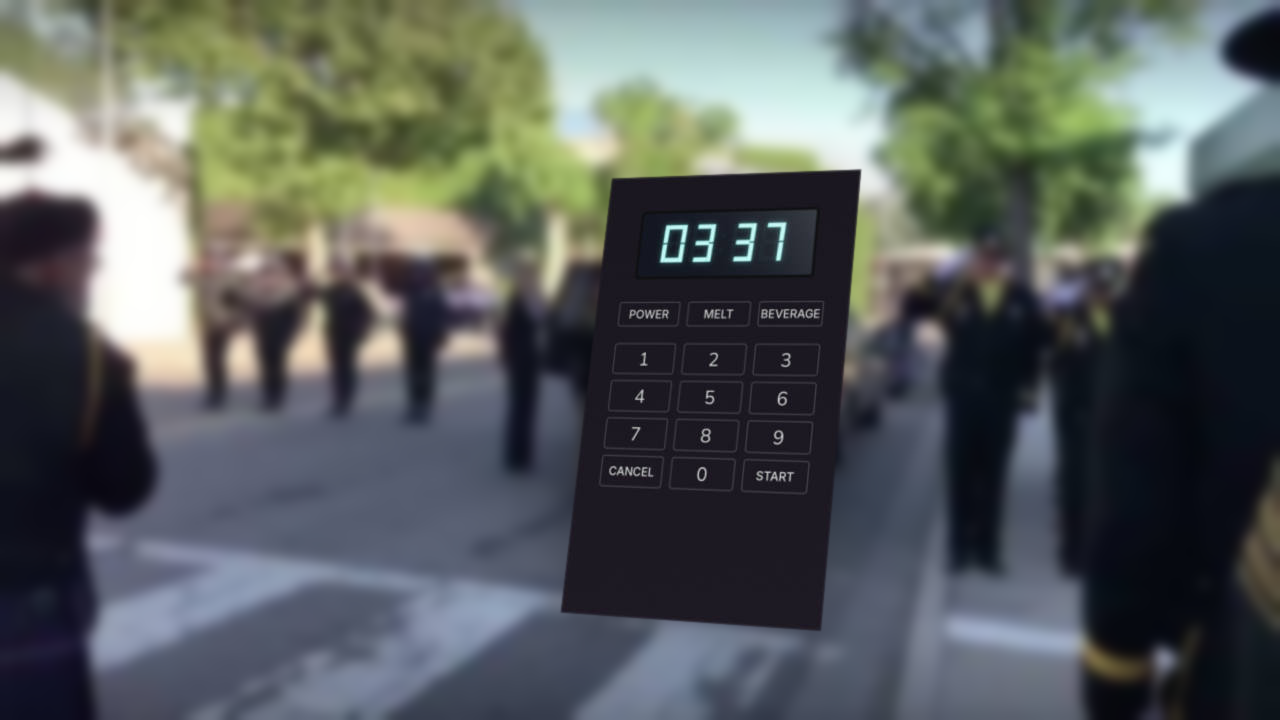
**3:37**
